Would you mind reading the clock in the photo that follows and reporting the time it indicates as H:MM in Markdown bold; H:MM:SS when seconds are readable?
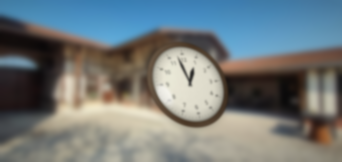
**12:58**
